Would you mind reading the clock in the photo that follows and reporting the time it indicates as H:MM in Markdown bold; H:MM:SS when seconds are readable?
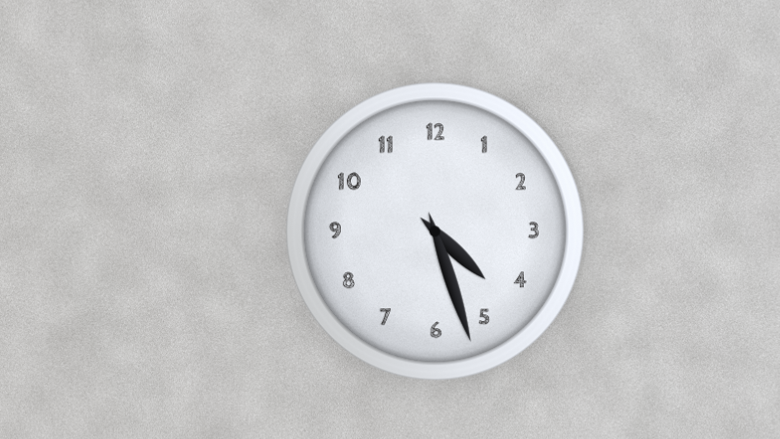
**4:27**
